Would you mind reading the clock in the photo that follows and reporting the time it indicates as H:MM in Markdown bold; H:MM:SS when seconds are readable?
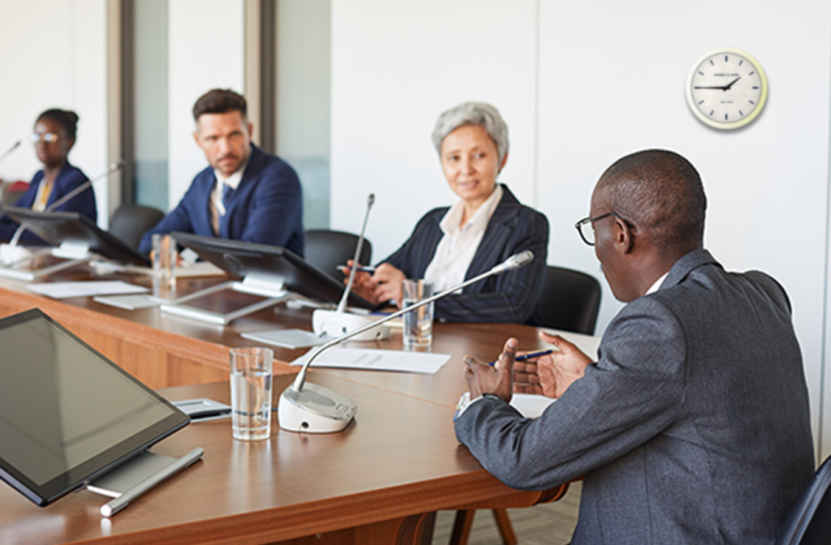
**1:45**
